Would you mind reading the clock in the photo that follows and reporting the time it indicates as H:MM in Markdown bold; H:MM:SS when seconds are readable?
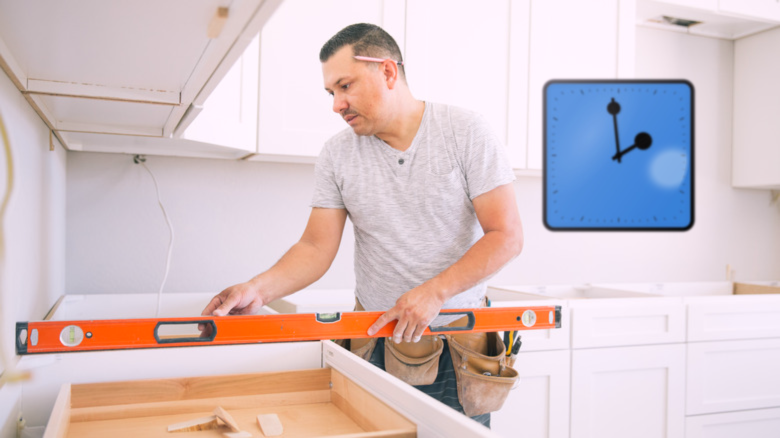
**1:59**
